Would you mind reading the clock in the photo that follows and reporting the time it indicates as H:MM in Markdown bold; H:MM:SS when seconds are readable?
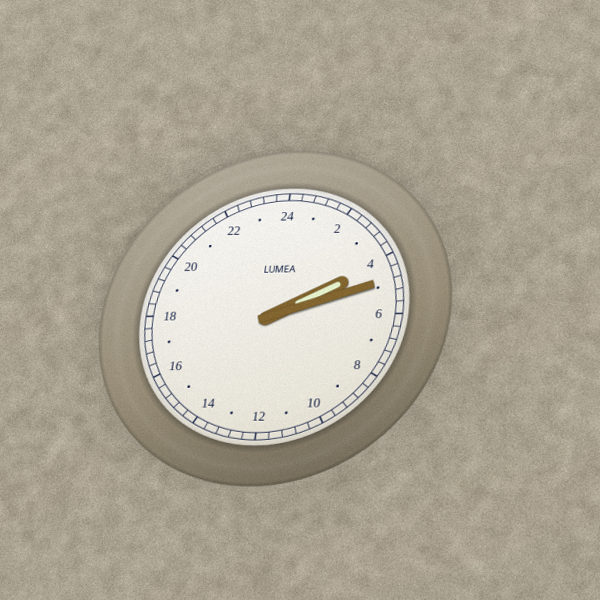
**4:12**
